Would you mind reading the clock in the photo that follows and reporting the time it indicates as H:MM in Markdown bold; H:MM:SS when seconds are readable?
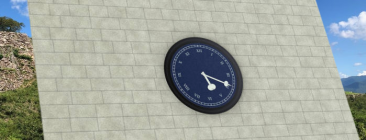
**5:19**
